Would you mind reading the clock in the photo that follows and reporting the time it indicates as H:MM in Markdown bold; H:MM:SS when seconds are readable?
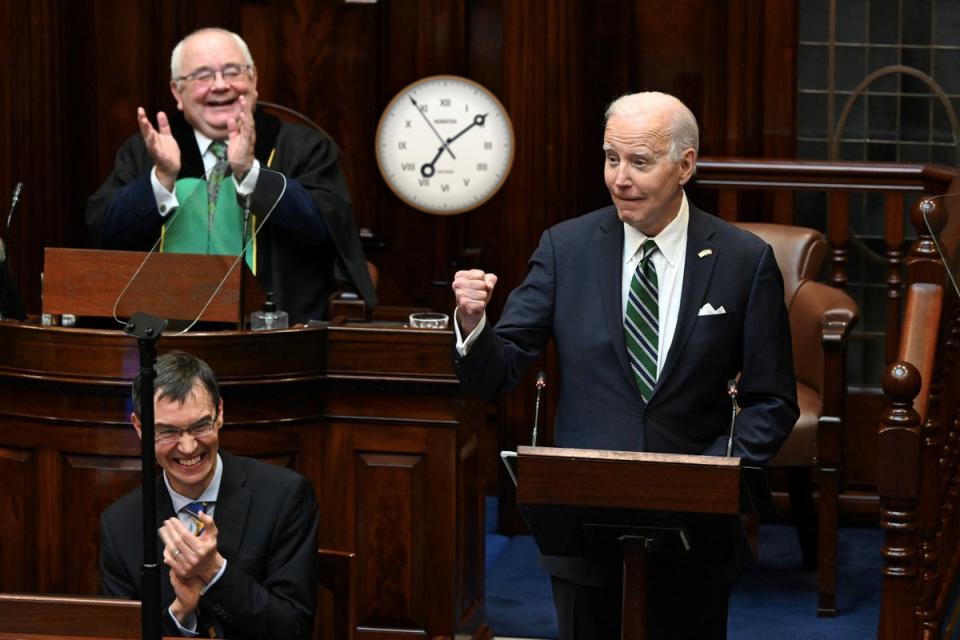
**7:08:54**
